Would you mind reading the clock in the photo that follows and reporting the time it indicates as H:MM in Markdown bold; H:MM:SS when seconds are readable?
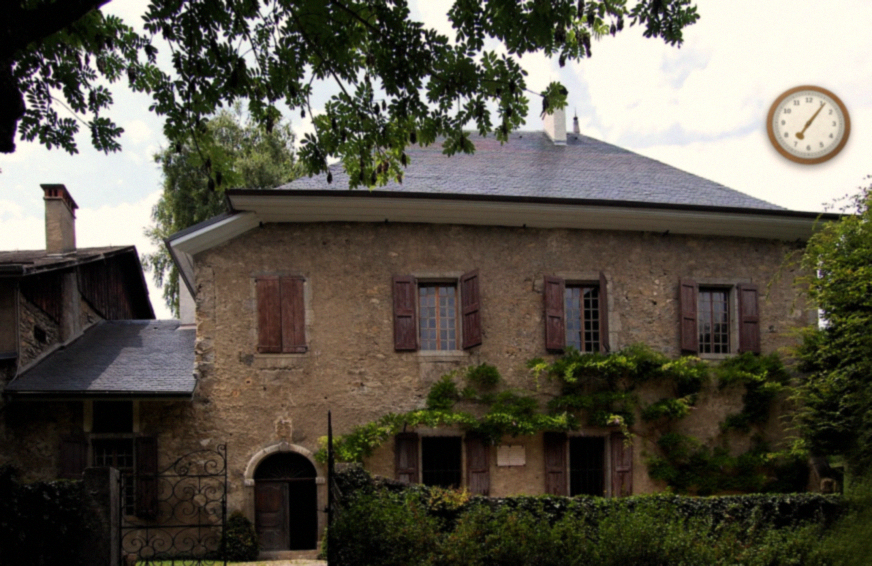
**7:06**
